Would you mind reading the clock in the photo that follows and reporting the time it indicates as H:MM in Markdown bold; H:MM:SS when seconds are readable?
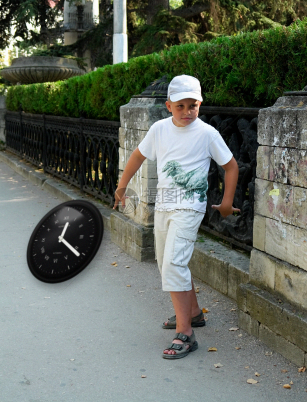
**12:21**
